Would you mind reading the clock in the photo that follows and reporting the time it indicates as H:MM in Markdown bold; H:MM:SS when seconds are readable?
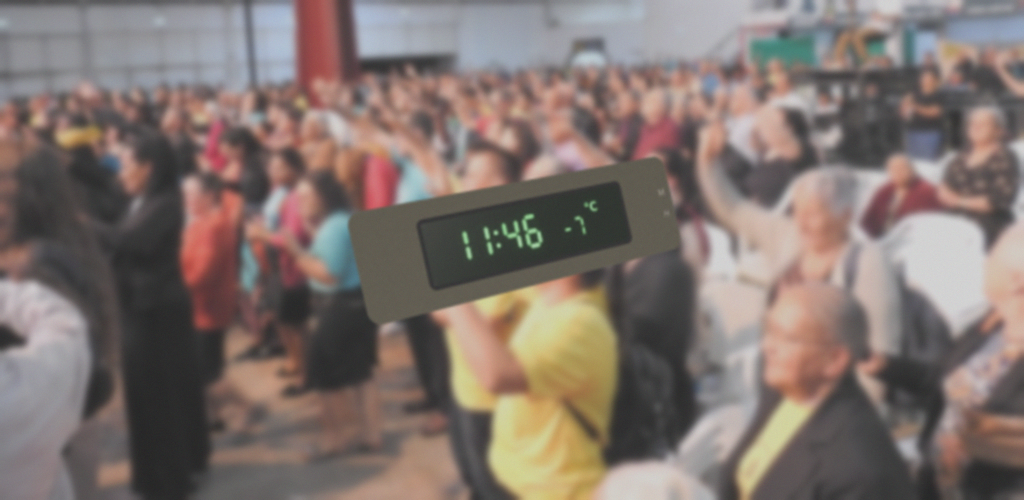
**11:46**
